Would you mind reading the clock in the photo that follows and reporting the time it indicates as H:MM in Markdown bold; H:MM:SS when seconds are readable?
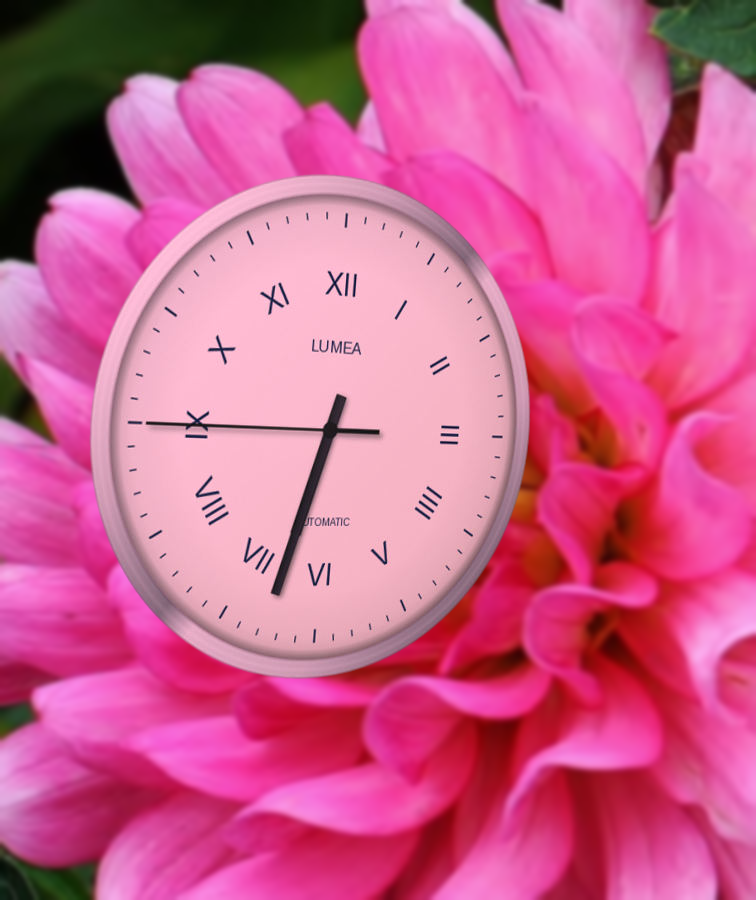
**6:32:45**
